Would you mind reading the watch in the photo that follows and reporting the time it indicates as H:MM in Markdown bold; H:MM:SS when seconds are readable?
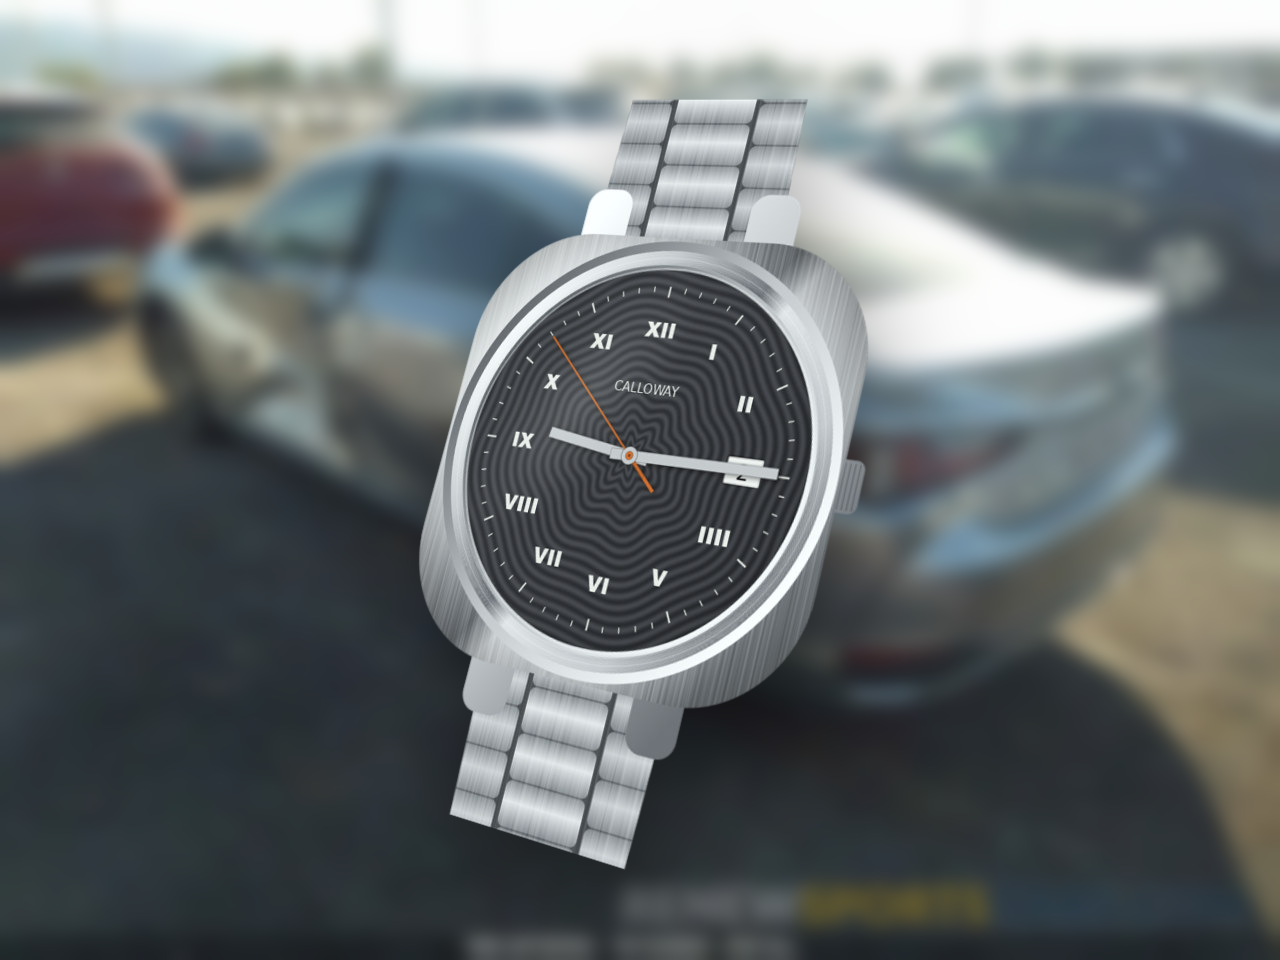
**9:14:52**
